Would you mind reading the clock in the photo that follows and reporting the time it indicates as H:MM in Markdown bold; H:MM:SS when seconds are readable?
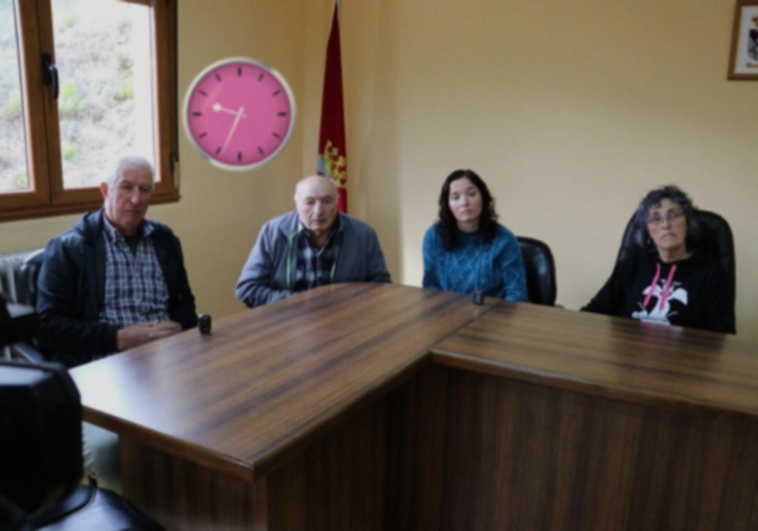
**9:34**
